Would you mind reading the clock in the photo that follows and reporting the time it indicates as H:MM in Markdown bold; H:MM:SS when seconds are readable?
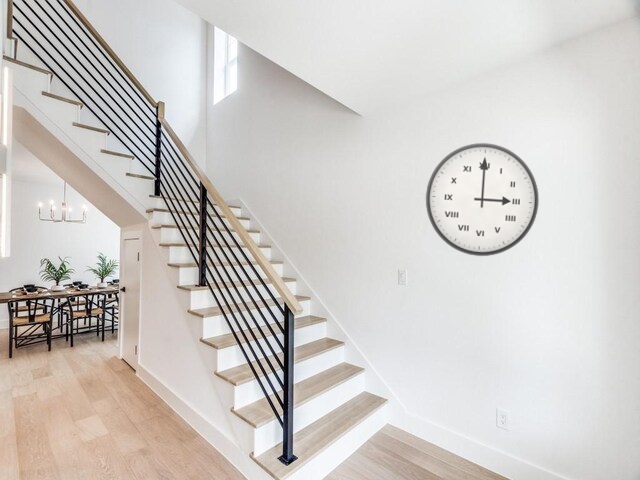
**3:00**
